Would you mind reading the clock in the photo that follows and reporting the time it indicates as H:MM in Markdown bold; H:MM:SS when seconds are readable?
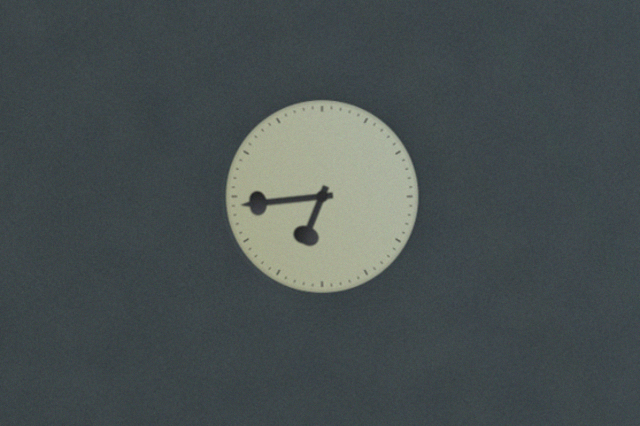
**6:44**
